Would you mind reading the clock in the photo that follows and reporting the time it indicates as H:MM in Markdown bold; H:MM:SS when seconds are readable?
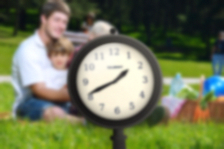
**1:41**
